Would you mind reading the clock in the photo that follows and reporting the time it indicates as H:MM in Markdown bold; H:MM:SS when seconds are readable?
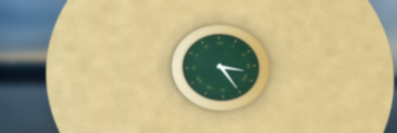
**3:25**
